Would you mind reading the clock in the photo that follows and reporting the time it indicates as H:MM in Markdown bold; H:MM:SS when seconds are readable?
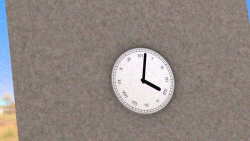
**4:02**
